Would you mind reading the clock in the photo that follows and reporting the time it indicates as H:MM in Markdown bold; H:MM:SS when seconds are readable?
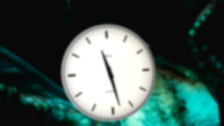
**11:28**
